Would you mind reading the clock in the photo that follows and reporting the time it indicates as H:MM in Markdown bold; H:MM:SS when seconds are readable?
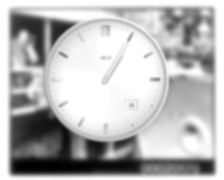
**1:05**
